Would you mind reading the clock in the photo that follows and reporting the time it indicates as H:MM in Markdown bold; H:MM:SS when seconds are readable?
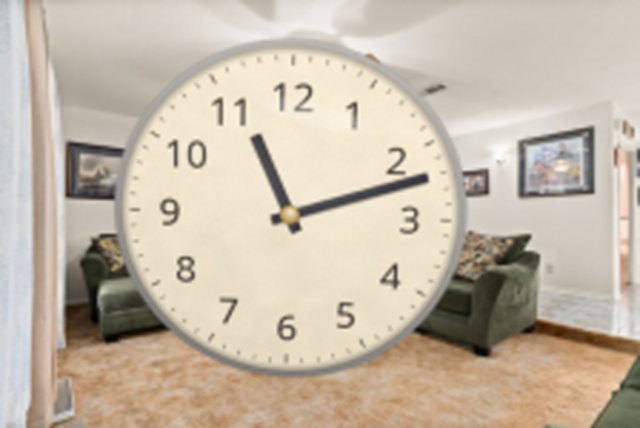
**11:12**
